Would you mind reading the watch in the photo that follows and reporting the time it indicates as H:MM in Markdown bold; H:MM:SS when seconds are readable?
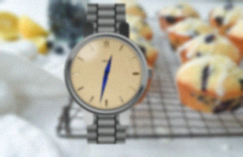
**12:32**
